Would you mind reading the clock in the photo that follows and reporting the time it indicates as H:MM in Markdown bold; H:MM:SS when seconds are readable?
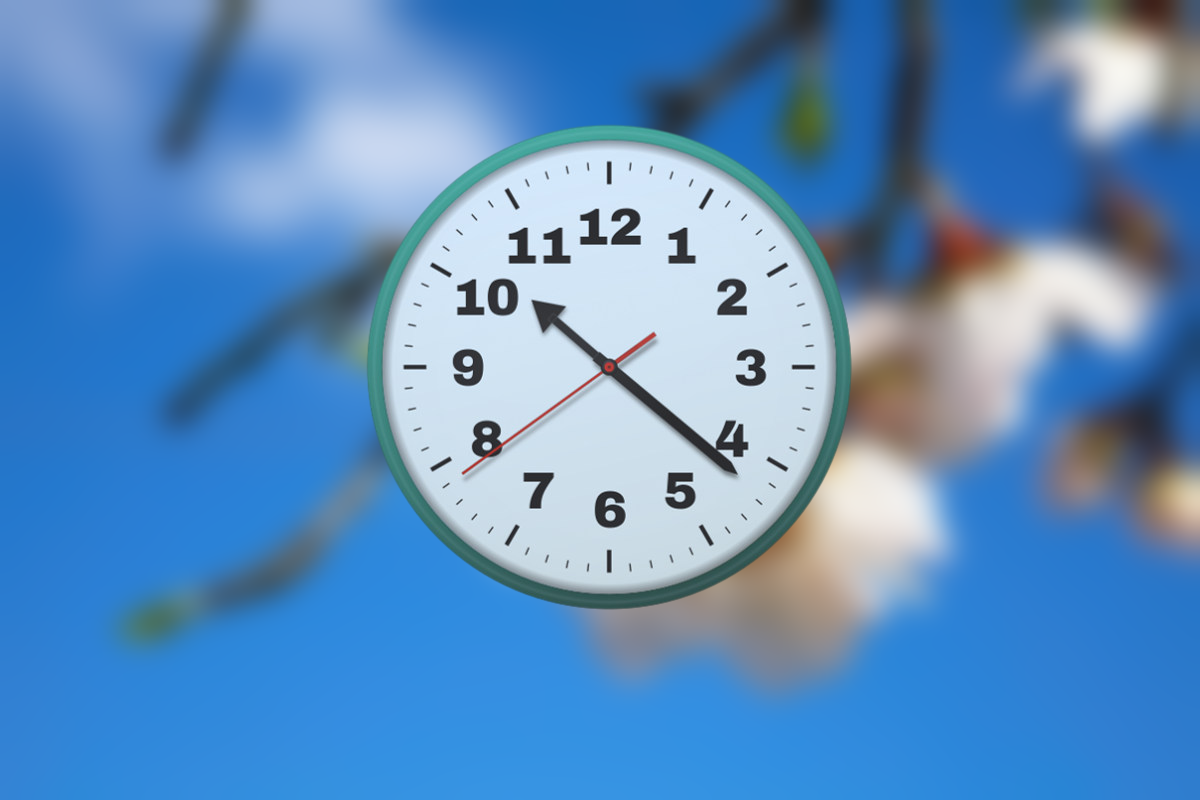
**10:21:39**
